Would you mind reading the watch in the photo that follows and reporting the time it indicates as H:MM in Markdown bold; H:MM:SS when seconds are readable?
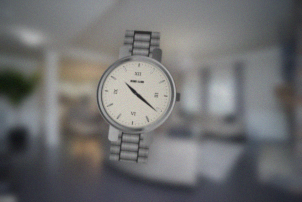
**10:21**
